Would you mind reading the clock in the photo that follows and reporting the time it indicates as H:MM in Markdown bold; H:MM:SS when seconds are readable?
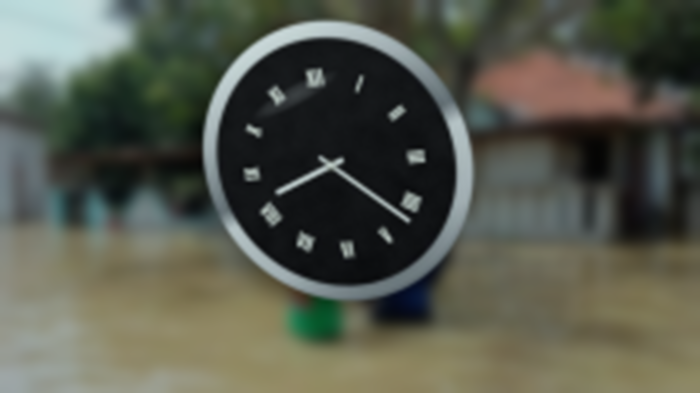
**8:22**
